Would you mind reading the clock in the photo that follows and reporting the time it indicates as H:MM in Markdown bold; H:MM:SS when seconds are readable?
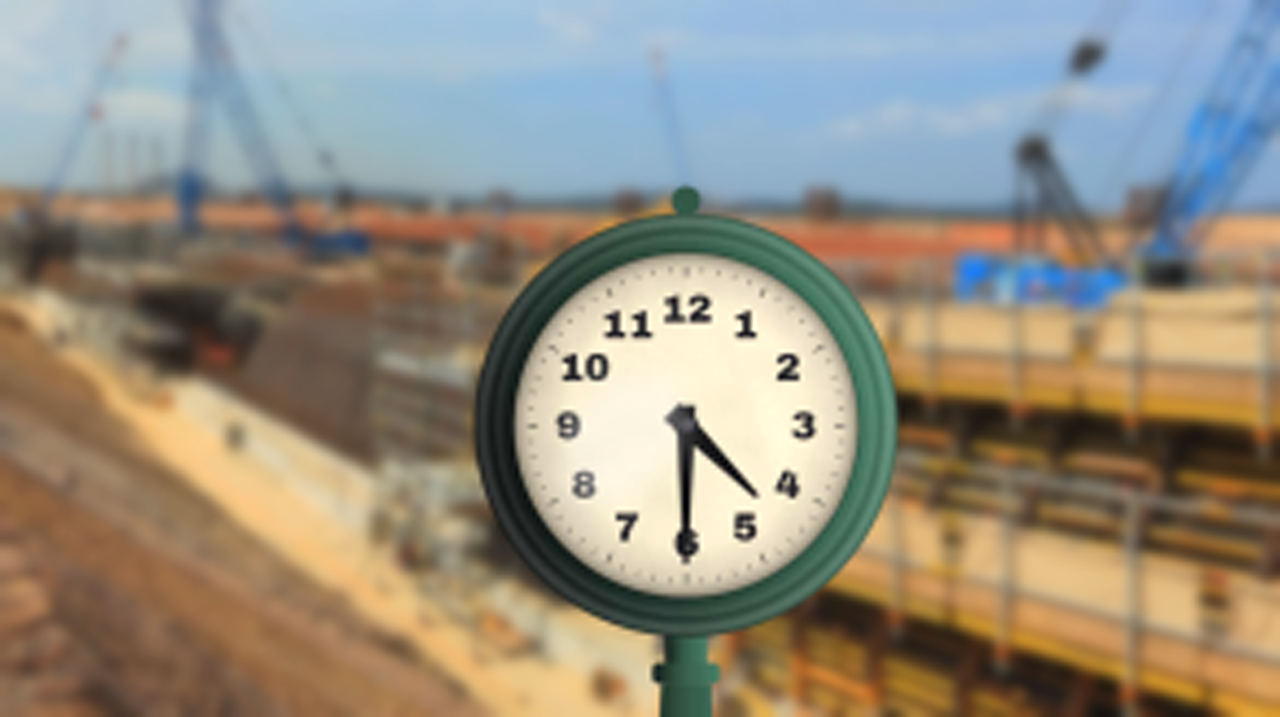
**4:30**
